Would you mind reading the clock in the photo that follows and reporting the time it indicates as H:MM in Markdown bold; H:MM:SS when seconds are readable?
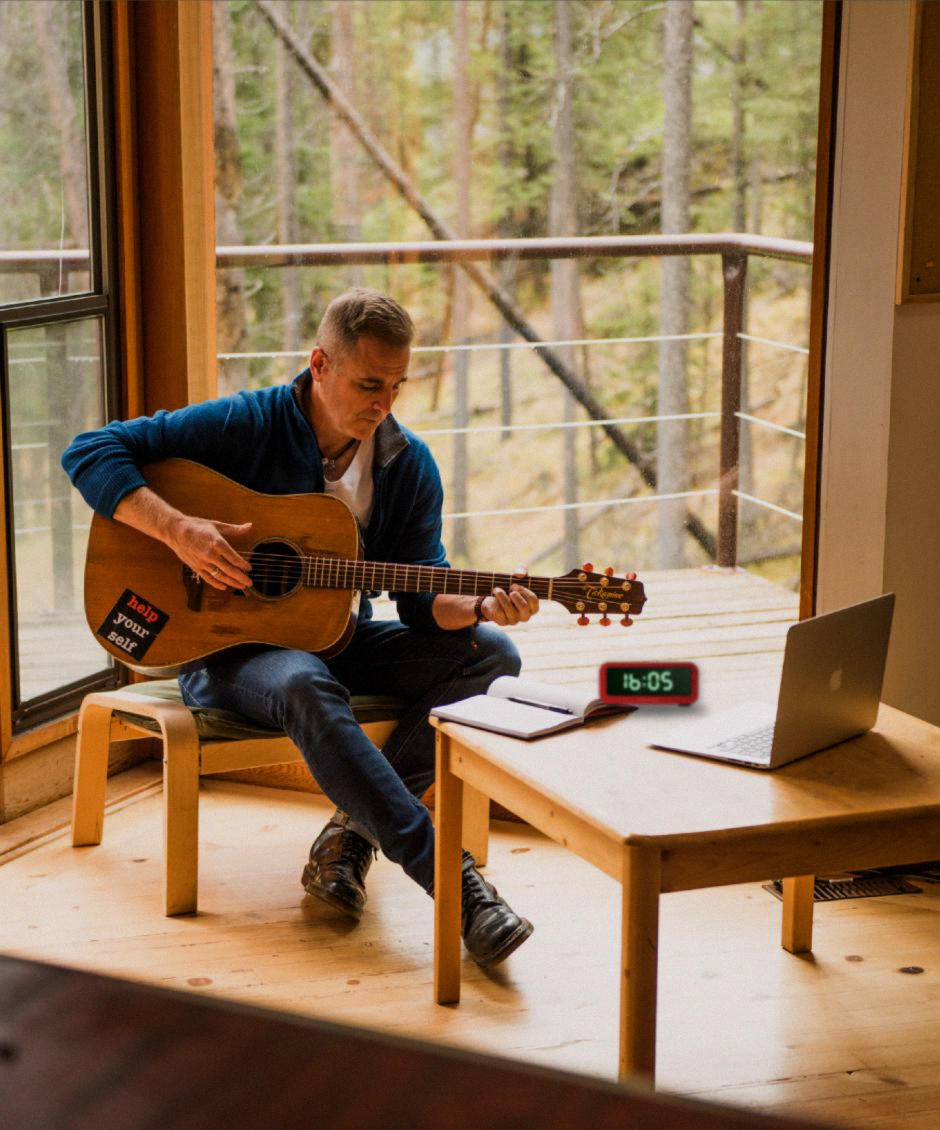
**16:05**
